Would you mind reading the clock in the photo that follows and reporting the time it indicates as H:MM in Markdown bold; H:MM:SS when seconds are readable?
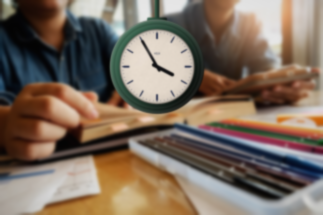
**3:55**
